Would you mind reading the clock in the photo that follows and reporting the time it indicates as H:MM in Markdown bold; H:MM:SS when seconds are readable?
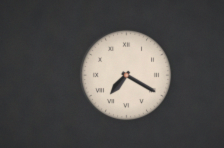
**7:20**
